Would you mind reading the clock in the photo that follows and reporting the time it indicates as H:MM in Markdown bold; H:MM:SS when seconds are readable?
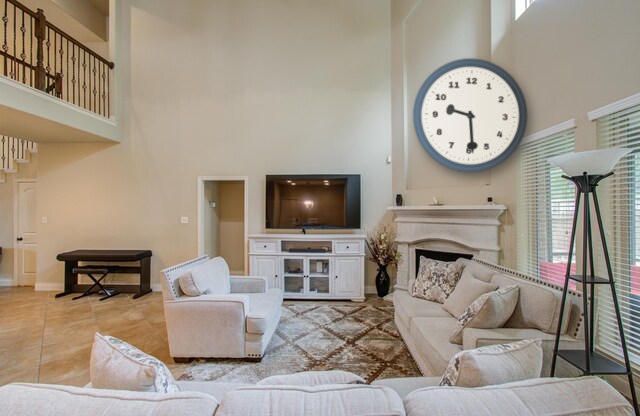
**9:29**
